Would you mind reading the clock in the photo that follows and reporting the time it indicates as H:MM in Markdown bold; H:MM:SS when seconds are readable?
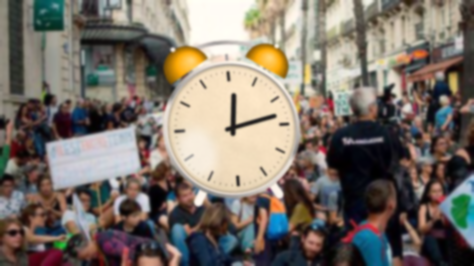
**12:13**
